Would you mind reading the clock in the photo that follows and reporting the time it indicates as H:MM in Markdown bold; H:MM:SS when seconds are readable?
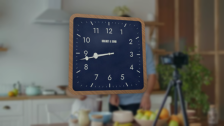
**8:43**
